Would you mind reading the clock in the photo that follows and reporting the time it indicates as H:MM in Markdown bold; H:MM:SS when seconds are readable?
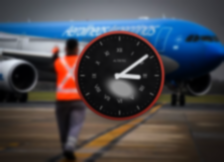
**3:09**
